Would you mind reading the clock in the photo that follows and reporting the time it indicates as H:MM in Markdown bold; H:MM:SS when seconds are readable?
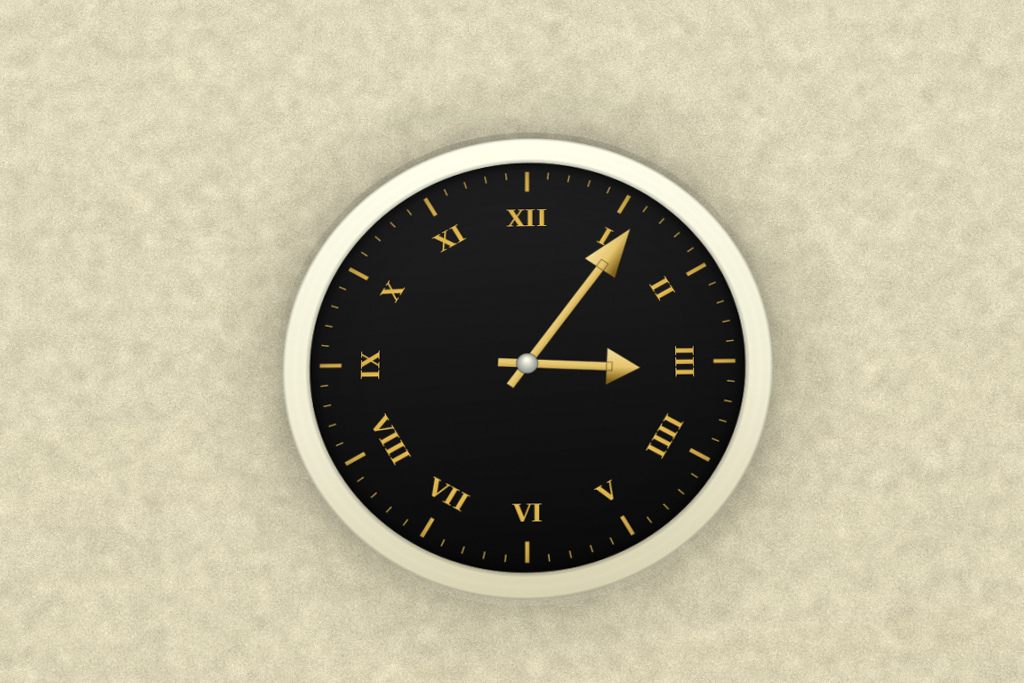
**3:06**
